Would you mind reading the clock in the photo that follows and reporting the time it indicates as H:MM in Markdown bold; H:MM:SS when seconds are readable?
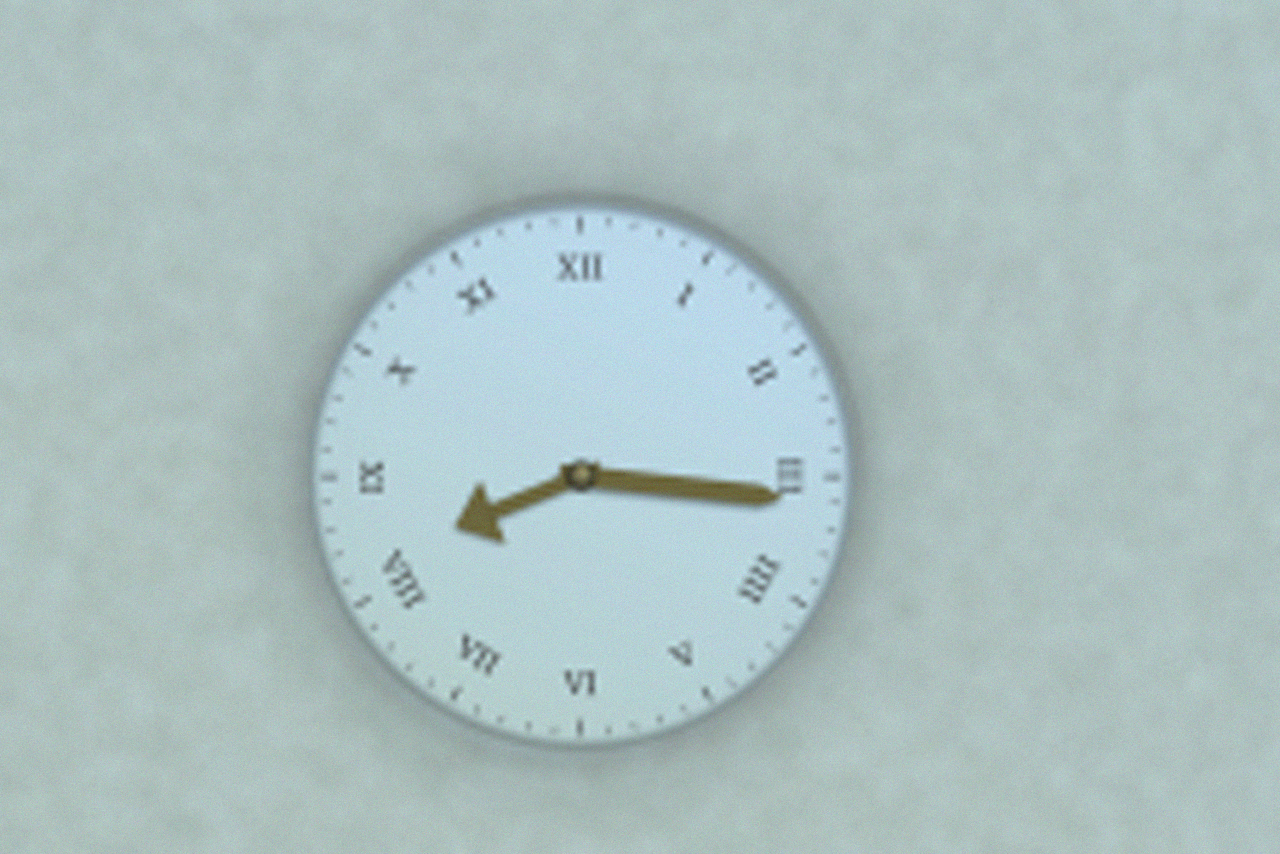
**8:16**
